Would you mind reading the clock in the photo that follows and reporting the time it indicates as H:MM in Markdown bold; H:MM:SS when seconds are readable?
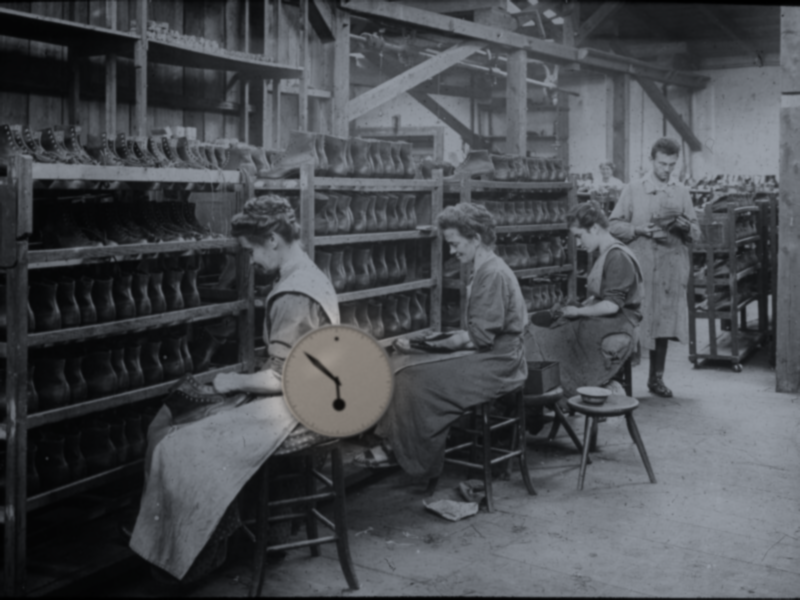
**5:52**
